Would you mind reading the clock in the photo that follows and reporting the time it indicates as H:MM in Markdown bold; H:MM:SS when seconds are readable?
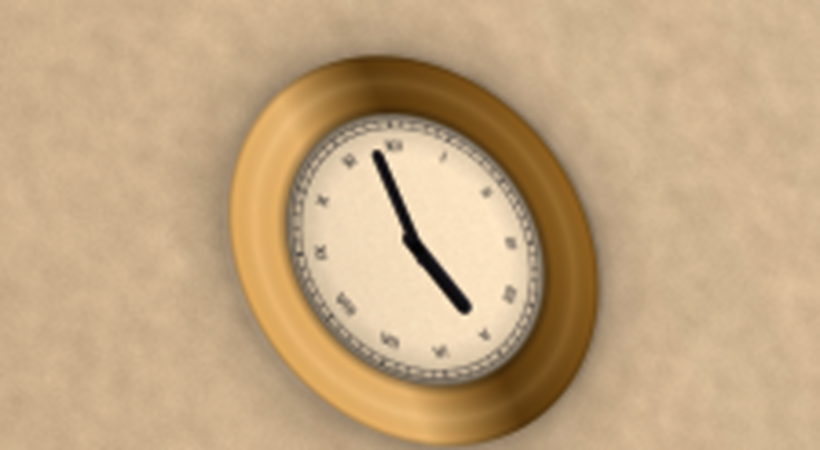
**4:58**
